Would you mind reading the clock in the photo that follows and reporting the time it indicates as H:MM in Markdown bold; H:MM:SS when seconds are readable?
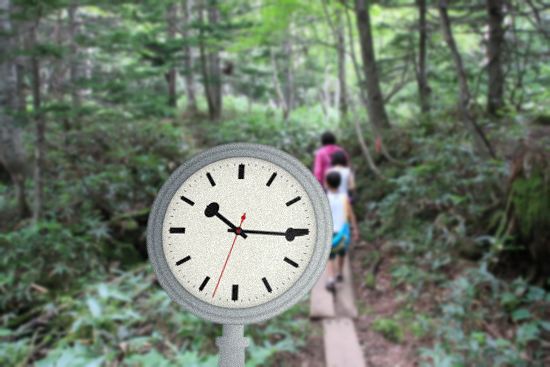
**10:15:33**
